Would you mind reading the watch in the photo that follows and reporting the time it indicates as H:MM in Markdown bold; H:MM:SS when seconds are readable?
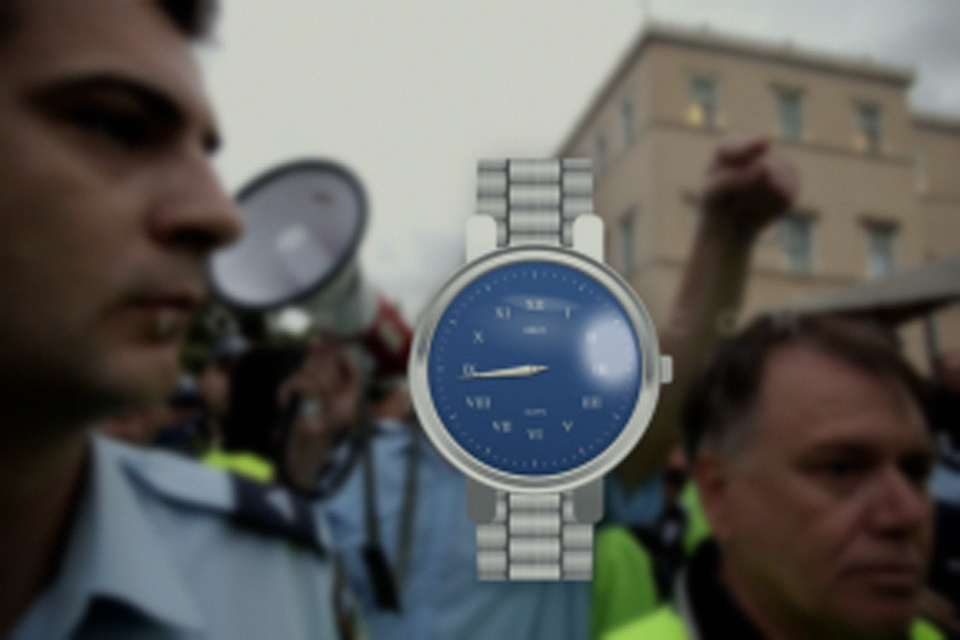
**8:44**
